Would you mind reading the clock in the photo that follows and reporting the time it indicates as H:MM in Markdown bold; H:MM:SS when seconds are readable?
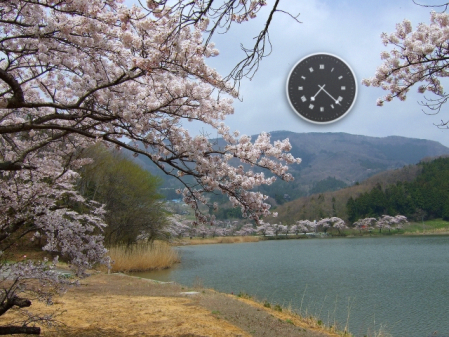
**7:22**
